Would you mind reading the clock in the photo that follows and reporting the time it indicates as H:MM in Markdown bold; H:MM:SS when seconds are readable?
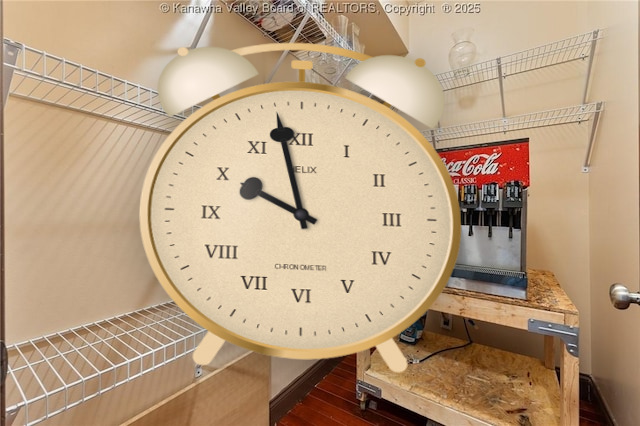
**9:58**
